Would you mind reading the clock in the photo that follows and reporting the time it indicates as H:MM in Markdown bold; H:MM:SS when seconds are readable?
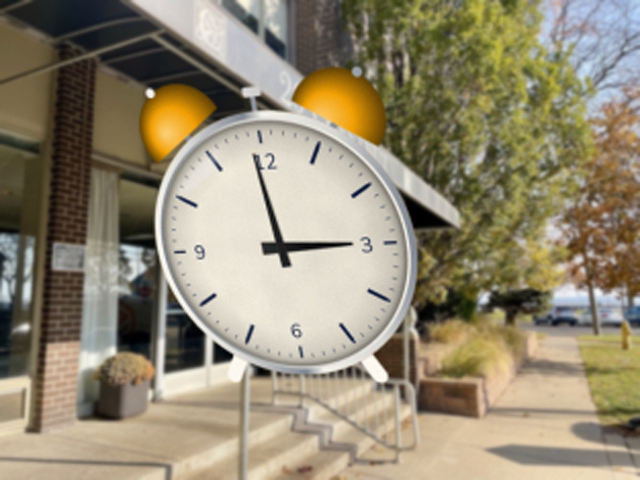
**2:59**
